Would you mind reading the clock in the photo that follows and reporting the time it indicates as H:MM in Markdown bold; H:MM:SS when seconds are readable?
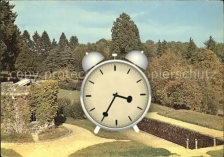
**3:35**
